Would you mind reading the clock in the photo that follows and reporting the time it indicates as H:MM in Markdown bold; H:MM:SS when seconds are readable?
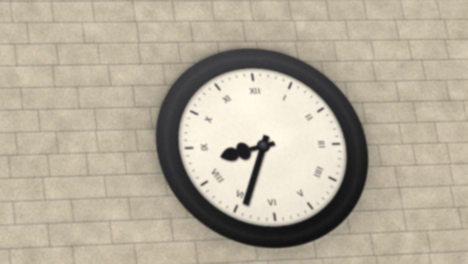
**8:34**
